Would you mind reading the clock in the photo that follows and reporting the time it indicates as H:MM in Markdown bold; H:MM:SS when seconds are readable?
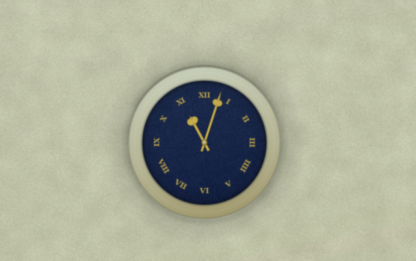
**11:03**
